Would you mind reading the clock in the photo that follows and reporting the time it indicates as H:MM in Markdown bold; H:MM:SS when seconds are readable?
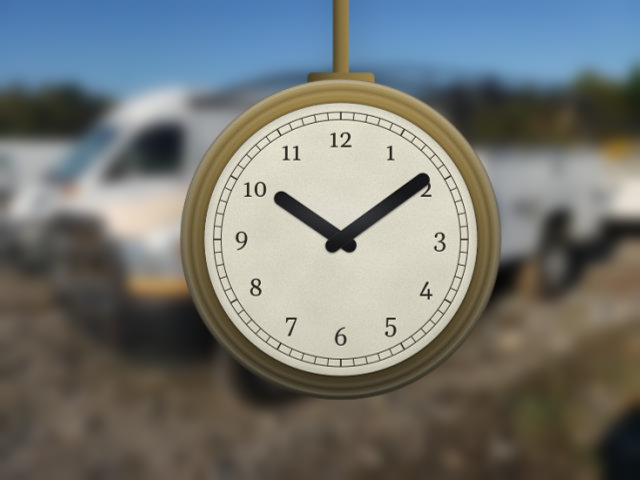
**10:09**
